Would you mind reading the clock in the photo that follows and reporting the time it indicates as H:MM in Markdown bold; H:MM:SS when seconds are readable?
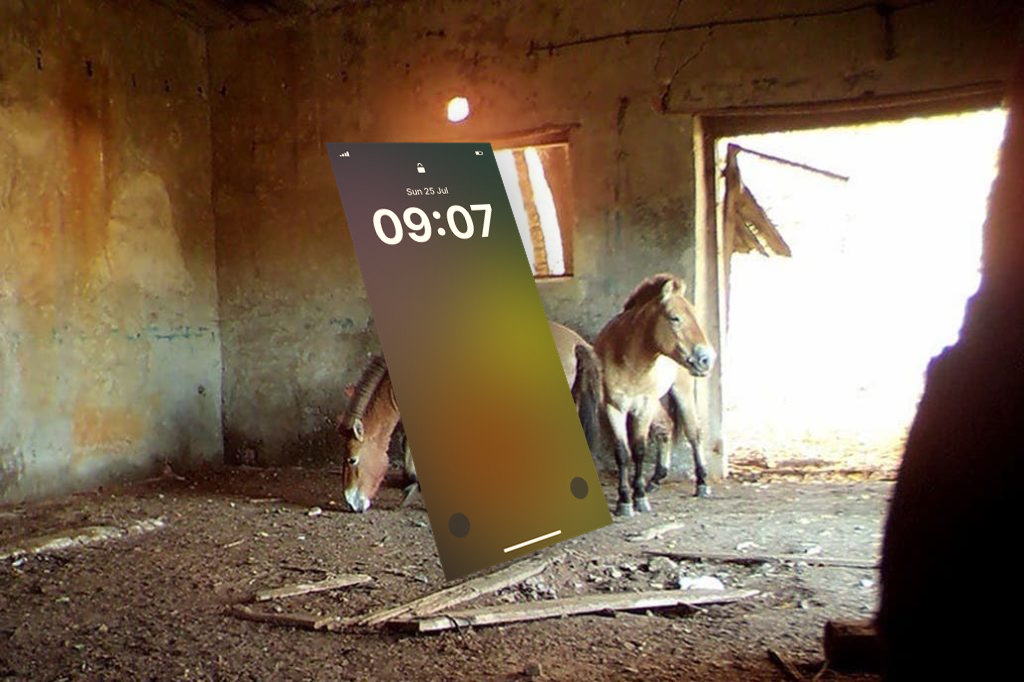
**9:07**
